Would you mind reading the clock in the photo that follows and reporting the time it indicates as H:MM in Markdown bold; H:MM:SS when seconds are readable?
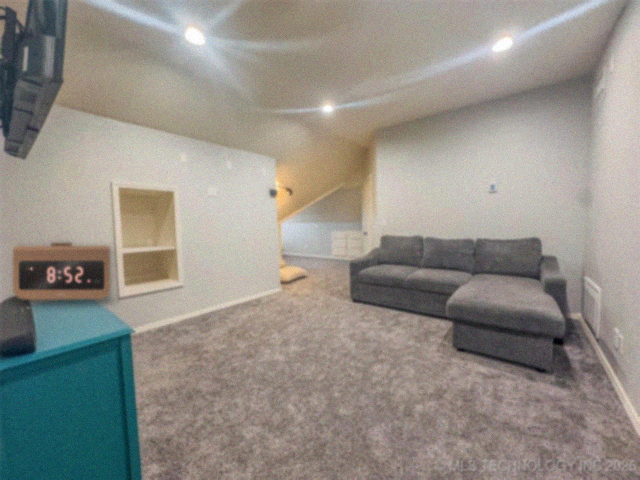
**8:52**
